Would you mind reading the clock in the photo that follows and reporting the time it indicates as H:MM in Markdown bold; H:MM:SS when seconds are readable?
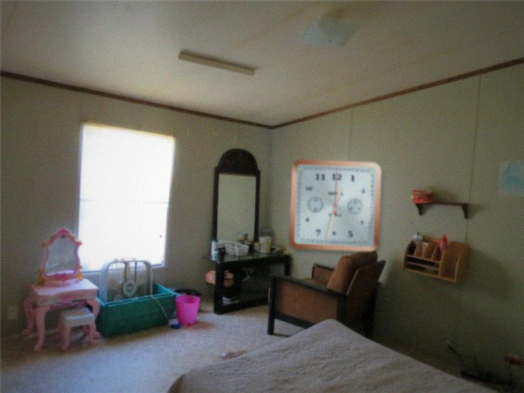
**12:32**
